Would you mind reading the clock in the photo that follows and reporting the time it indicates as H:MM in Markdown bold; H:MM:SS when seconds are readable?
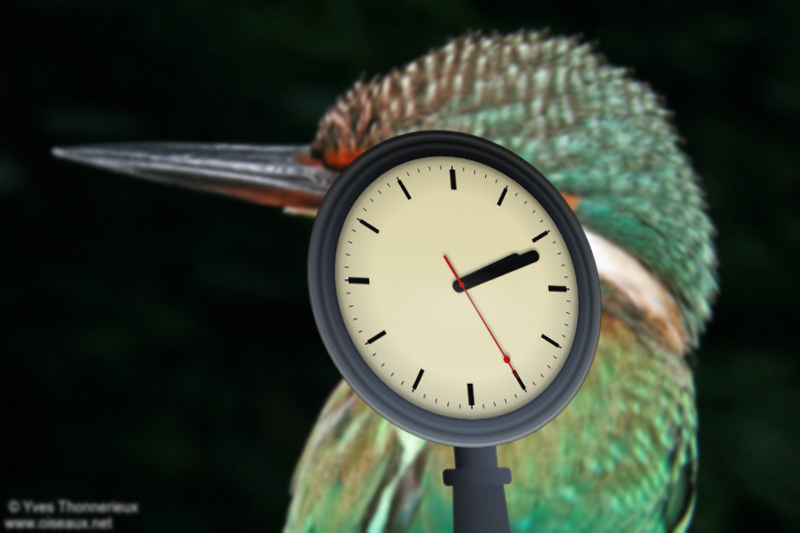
**2:11:25**
